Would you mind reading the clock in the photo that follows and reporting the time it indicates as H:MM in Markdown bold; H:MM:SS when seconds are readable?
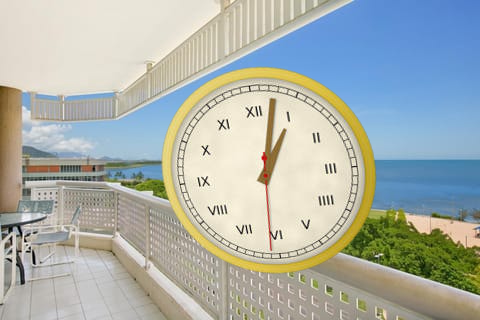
**1:02:31**
